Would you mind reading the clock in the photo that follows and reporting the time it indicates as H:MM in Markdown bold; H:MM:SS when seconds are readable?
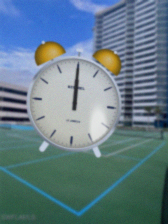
**12:00**
